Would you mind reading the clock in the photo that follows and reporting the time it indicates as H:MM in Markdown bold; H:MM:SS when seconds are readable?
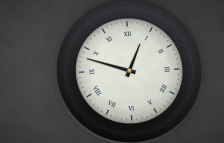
**12:48**
